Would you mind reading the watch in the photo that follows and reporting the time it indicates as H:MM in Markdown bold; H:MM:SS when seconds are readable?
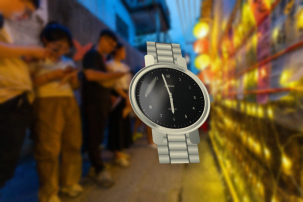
**5:58**
